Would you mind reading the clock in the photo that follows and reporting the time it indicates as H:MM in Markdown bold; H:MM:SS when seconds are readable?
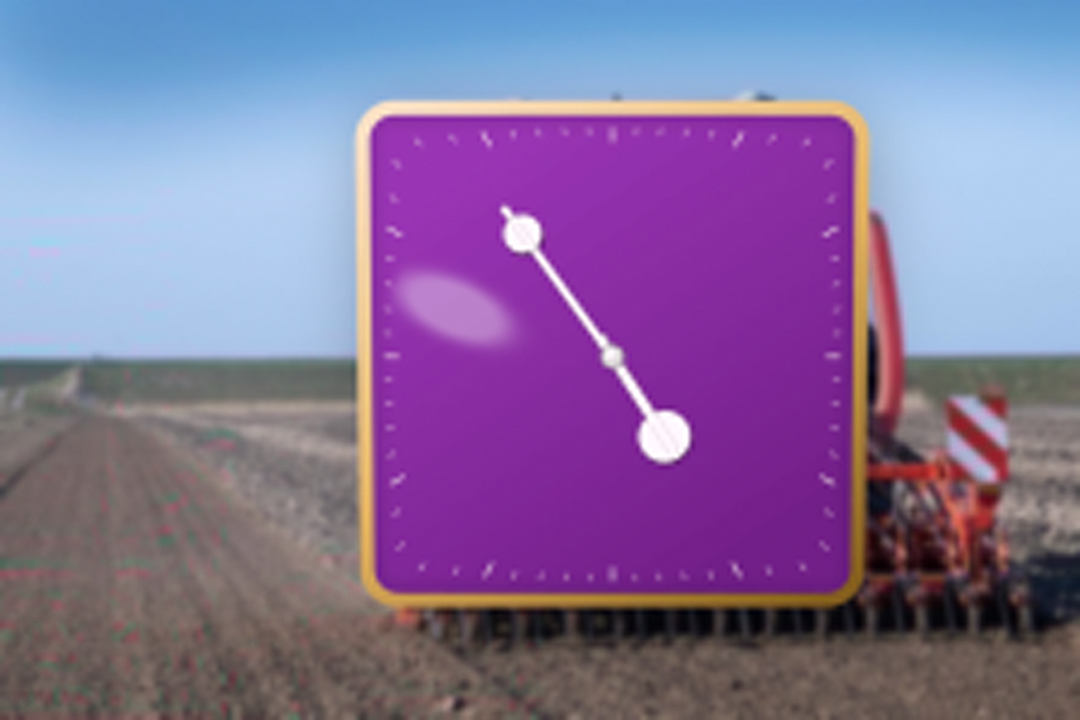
**4:54**
